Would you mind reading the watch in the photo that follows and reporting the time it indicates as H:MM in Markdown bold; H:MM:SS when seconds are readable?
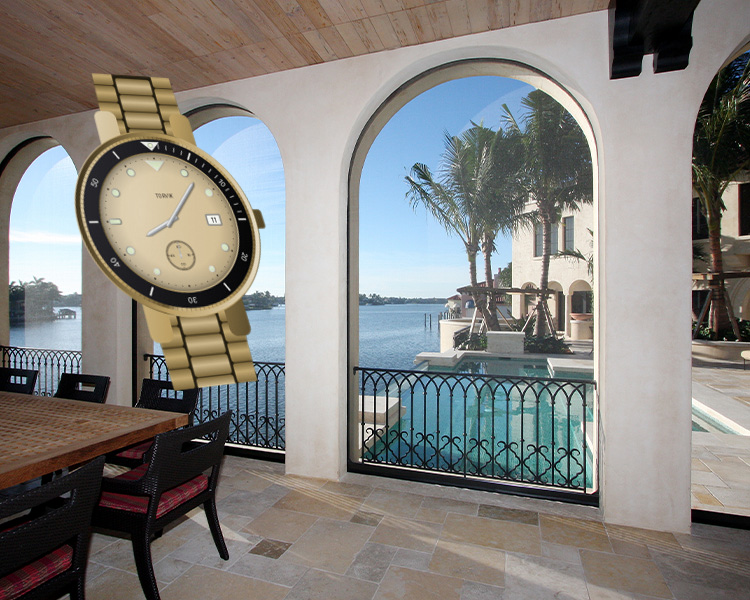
**8:07**
